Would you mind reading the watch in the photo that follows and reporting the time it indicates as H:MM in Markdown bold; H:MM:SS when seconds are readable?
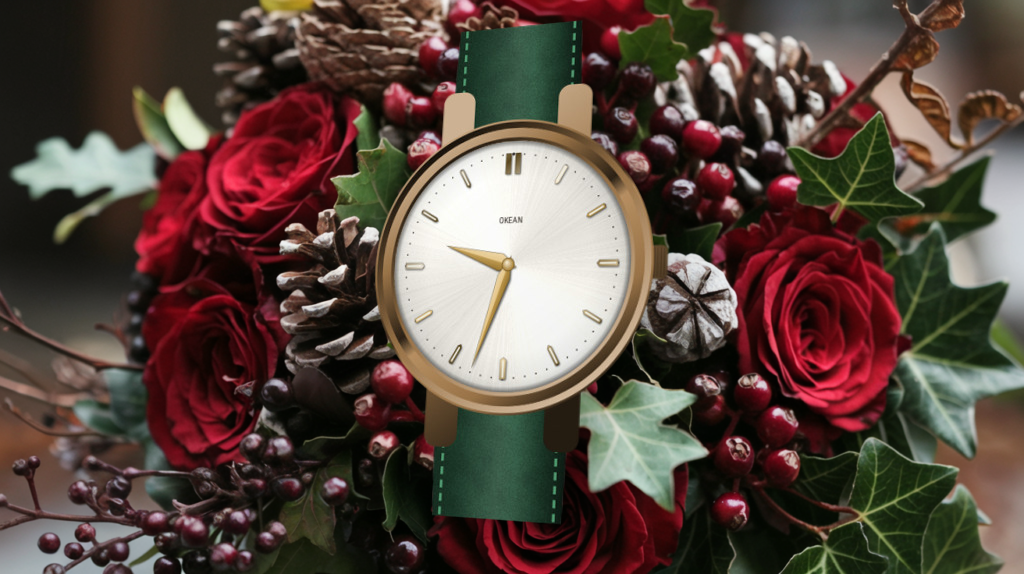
**9:33**
